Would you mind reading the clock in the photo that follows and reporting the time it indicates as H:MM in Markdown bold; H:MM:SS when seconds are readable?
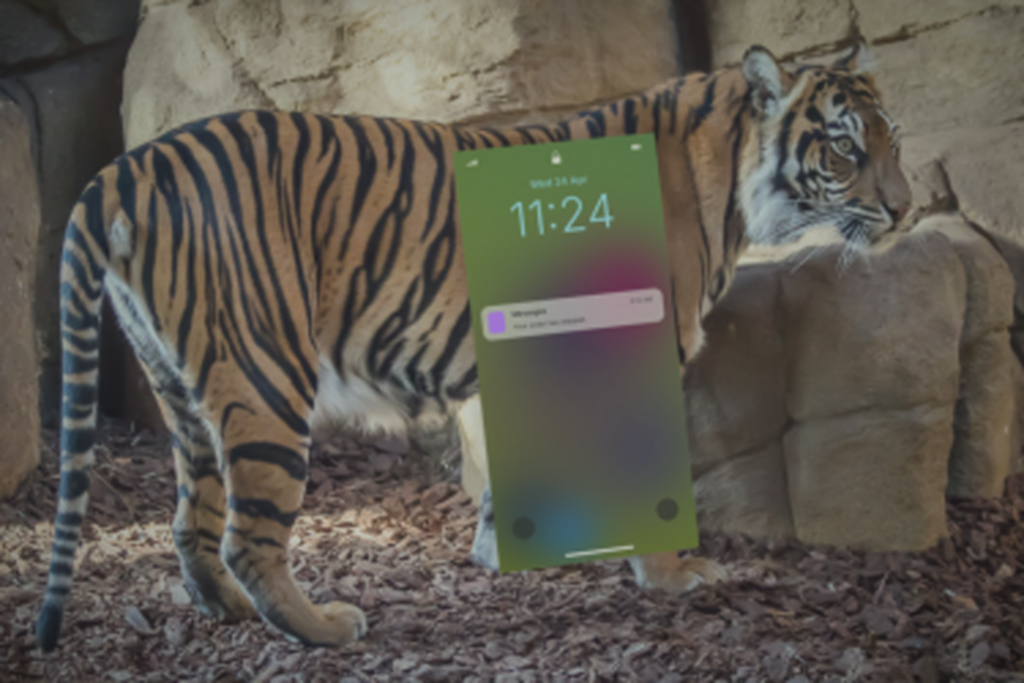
**11:24**
